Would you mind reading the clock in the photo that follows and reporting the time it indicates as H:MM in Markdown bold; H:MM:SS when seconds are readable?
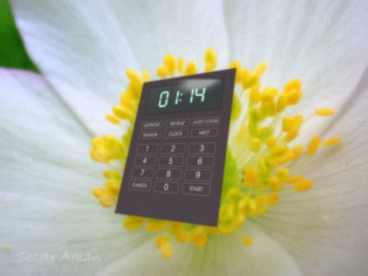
**1:14**
